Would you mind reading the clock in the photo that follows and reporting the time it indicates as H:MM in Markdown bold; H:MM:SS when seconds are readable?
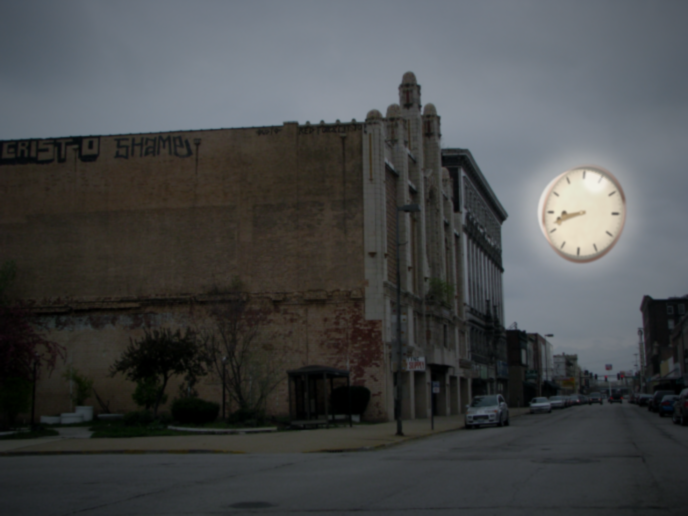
**8:42**
